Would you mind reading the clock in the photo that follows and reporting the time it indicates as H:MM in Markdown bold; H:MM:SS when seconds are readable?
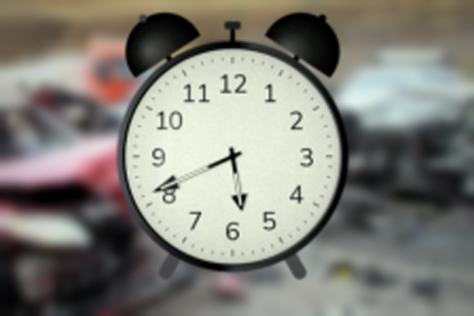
**5:41**
